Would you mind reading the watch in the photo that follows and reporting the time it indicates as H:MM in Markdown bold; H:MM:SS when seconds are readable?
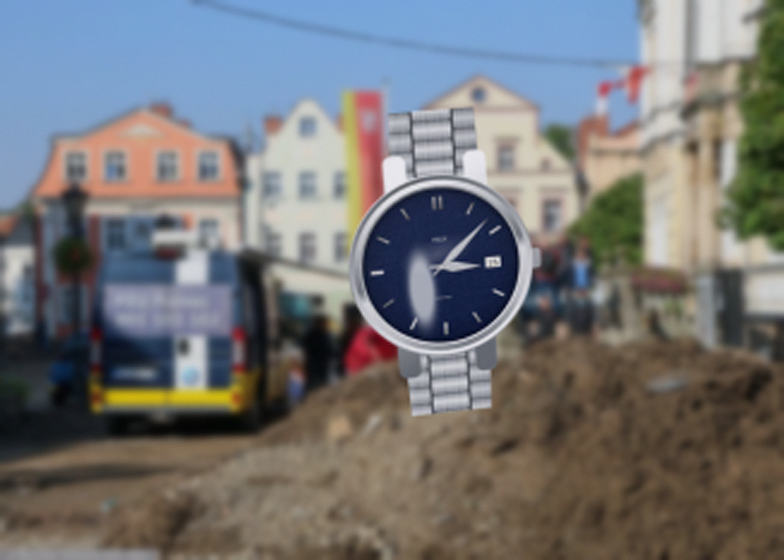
**3:08**
